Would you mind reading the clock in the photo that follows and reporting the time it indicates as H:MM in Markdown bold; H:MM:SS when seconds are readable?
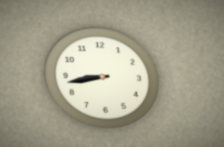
**8:43**
